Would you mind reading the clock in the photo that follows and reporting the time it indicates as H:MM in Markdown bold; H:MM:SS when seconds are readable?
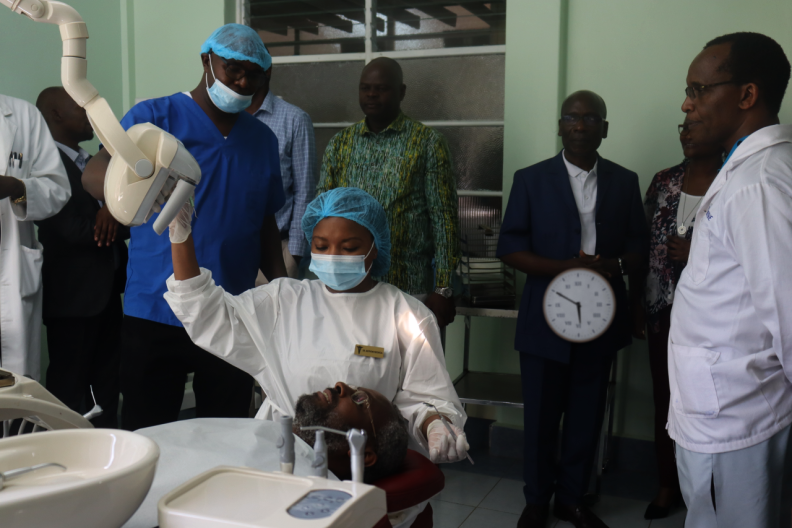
**5:50**
